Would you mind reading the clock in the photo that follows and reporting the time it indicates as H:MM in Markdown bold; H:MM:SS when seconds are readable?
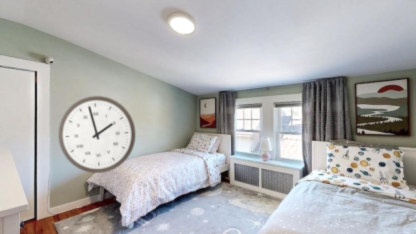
**1:58**
